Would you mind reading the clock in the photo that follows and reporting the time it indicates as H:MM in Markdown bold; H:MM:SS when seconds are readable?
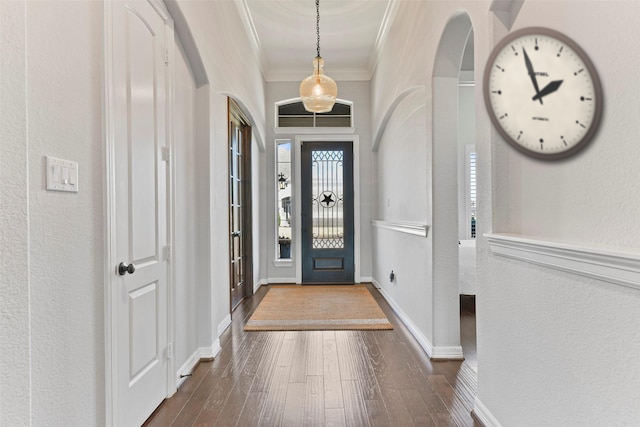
**1:57**
